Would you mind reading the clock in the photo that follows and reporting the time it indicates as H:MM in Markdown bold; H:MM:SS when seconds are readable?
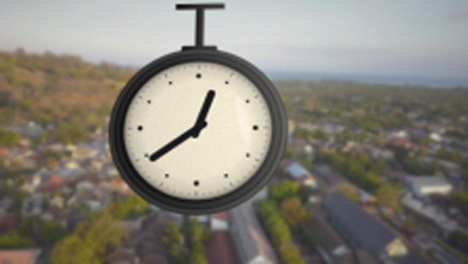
**12:39**
